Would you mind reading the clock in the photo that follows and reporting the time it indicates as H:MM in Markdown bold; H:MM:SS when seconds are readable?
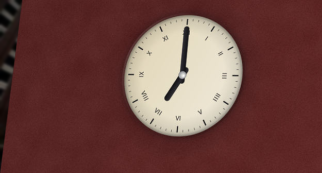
**7:00**
